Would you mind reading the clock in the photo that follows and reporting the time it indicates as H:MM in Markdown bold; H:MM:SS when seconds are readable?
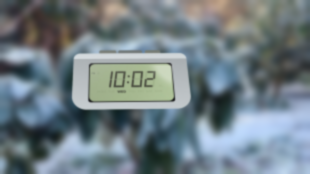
**10:02**
